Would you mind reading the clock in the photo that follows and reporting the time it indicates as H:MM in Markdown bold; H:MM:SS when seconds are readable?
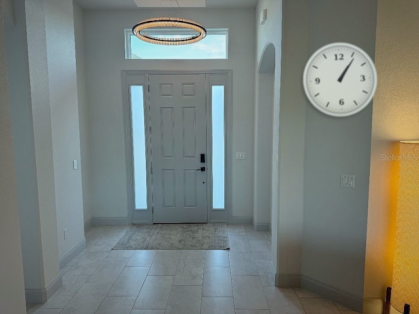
**1:06**
